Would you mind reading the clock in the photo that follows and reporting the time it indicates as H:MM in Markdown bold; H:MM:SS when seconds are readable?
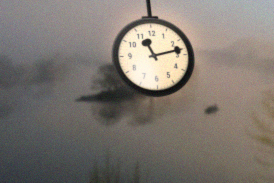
**11:13**
